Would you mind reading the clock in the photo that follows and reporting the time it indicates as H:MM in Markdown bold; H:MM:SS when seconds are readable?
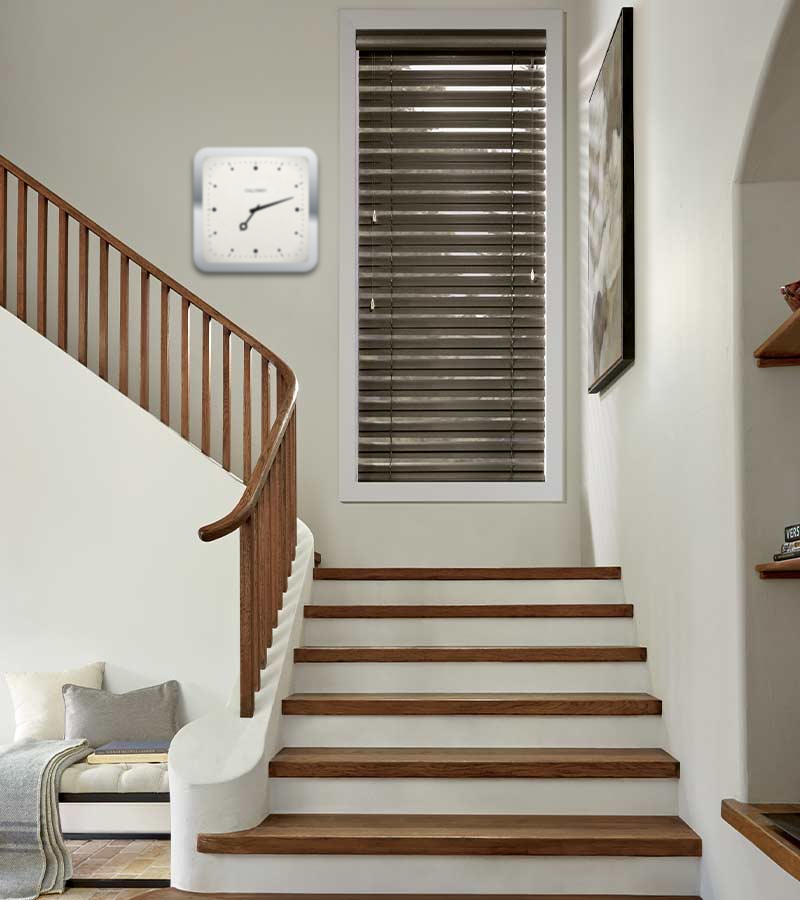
**7:12**
